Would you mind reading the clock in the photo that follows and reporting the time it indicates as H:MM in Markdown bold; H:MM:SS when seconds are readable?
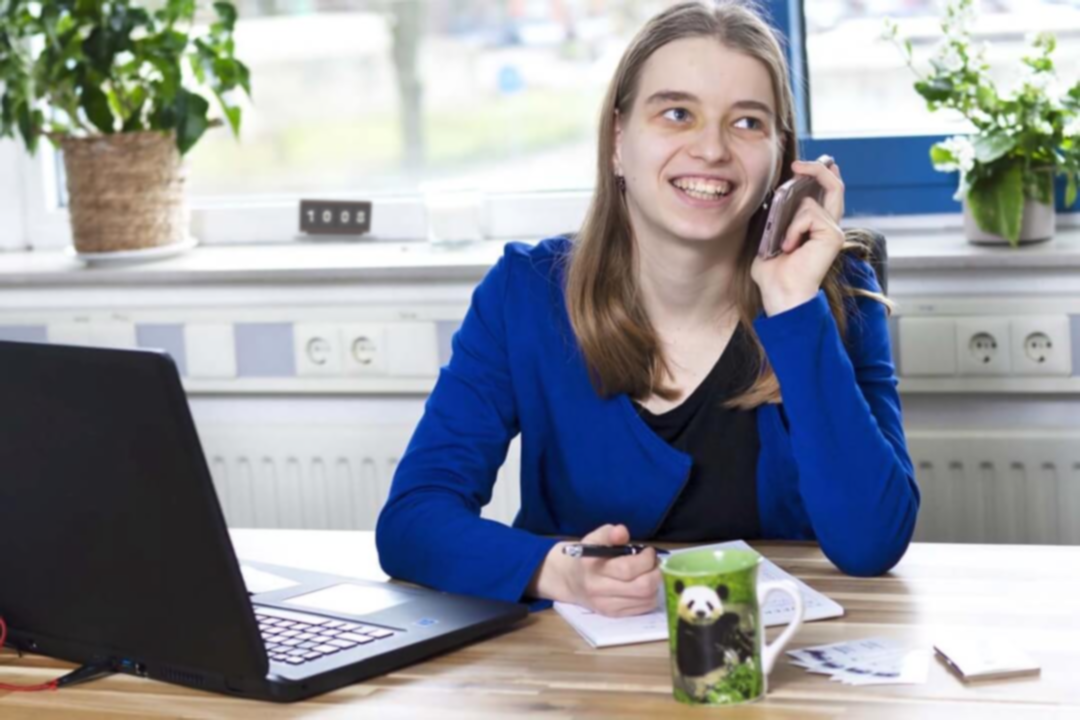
**10:08**
